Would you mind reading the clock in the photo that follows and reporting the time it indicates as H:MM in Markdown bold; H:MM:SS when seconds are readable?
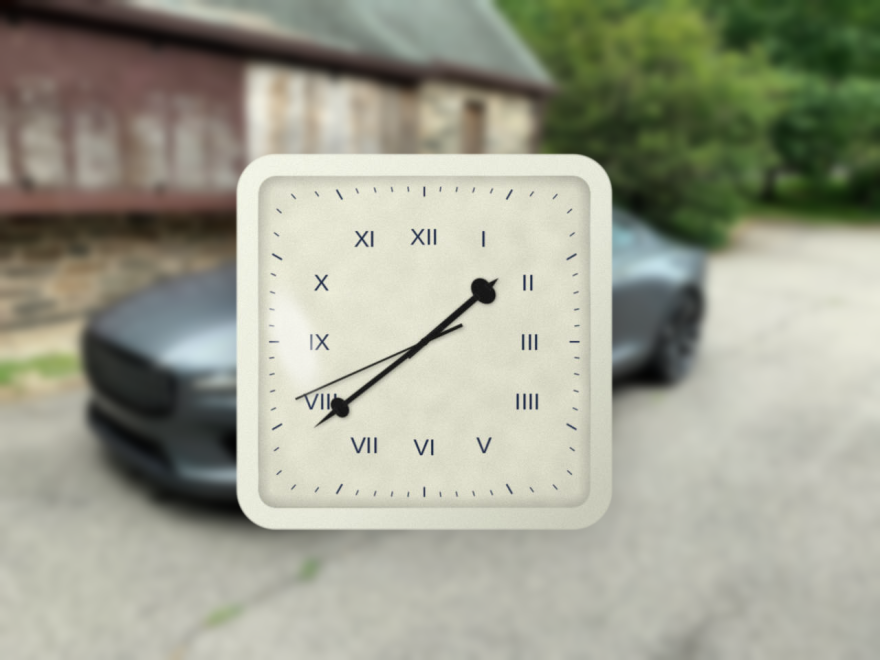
**1:38:41**
